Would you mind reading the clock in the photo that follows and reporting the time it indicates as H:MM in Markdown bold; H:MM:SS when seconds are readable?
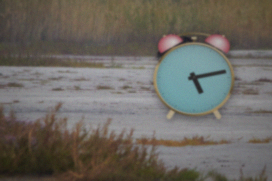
**5:13**
